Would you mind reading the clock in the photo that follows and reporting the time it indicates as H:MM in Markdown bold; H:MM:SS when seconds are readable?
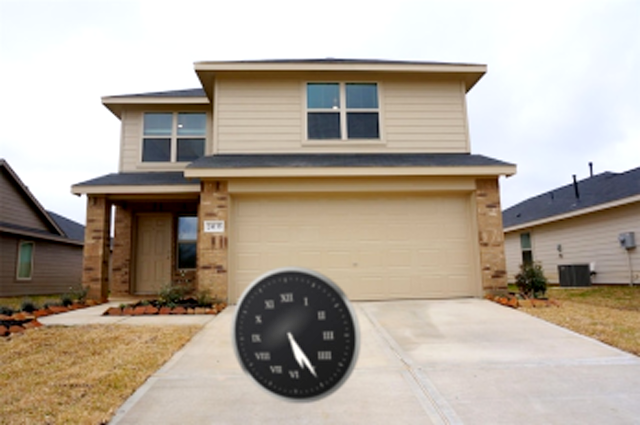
**5:25**
